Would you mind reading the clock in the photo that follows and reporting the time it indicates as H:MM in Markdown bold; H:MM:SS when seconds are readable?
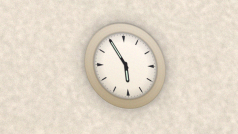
**5:55**
